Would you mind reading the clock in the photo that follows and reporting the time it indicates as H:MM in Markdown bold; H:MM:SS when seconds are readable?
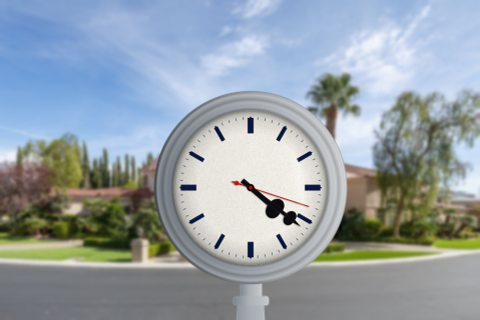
**4:21:18**
